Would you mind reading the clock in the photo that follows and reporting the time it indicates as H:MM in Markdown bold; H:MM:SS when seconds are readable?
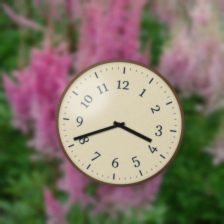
**3:41**
